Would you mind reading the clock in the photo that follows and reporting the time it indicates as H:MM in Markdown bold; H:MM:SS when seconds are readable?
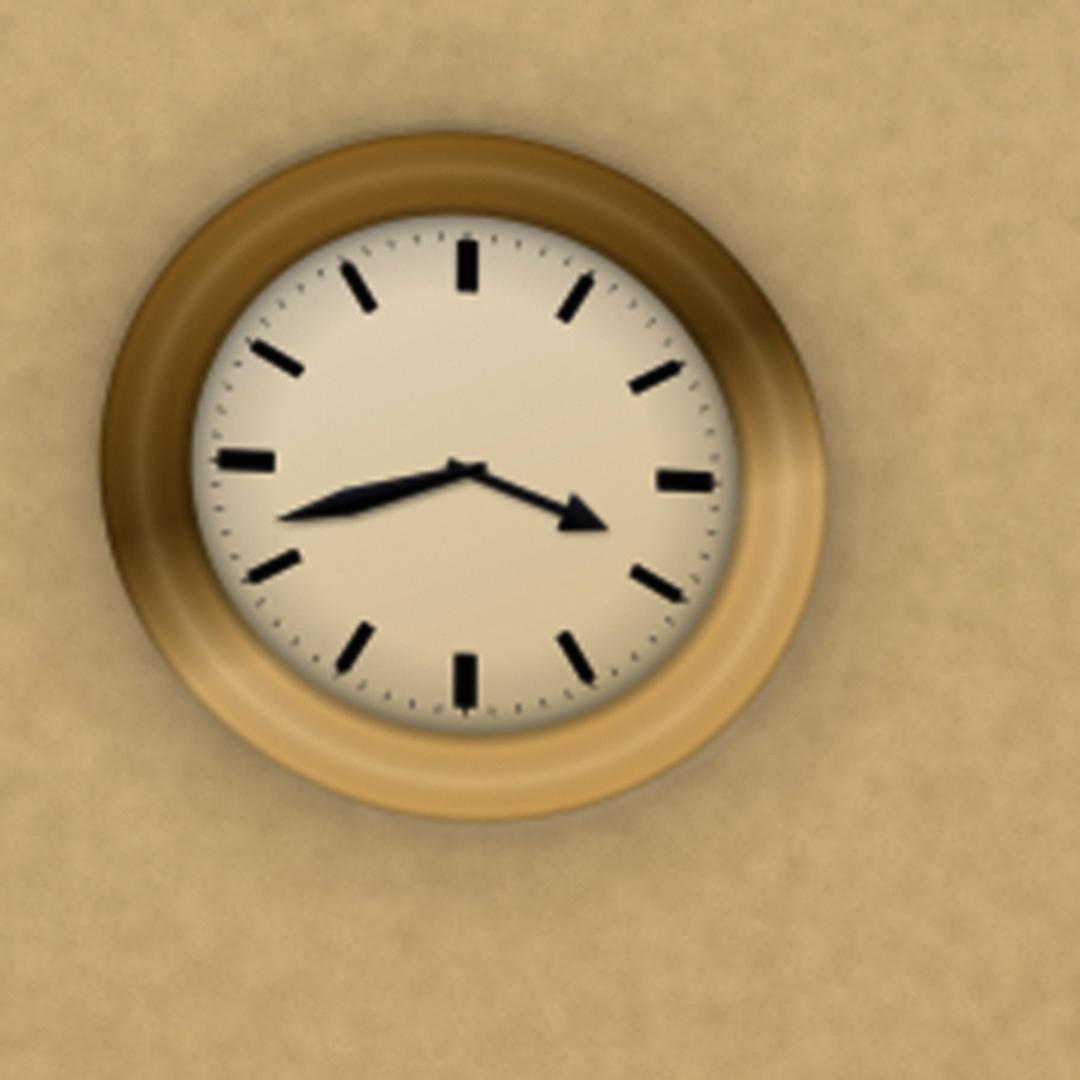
**3:42**
